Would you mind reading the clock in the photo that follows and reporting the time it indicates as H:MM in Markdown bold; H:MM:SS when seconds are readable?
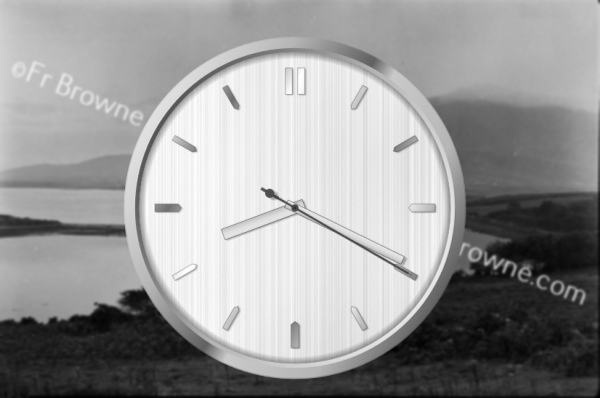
**8:19:20**
